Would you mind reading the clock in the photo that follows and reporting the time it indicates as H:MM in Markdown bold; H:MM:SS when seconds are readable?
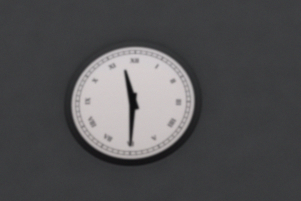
**11:30**
